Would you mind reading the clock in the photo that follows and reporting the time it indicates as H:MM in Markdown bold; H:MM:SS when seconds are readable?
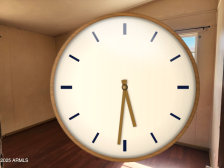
**5:31**
